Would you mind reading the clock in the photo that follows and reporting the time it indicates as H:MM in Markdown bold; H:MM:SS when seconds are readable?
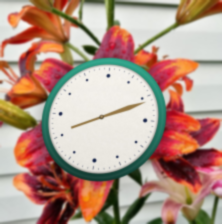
**8:11**
